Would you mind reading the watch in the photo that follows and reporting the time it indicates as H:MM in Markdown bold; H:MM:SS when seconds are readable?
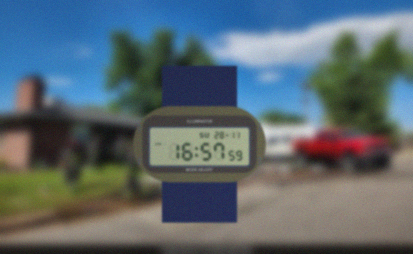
**16:57**
